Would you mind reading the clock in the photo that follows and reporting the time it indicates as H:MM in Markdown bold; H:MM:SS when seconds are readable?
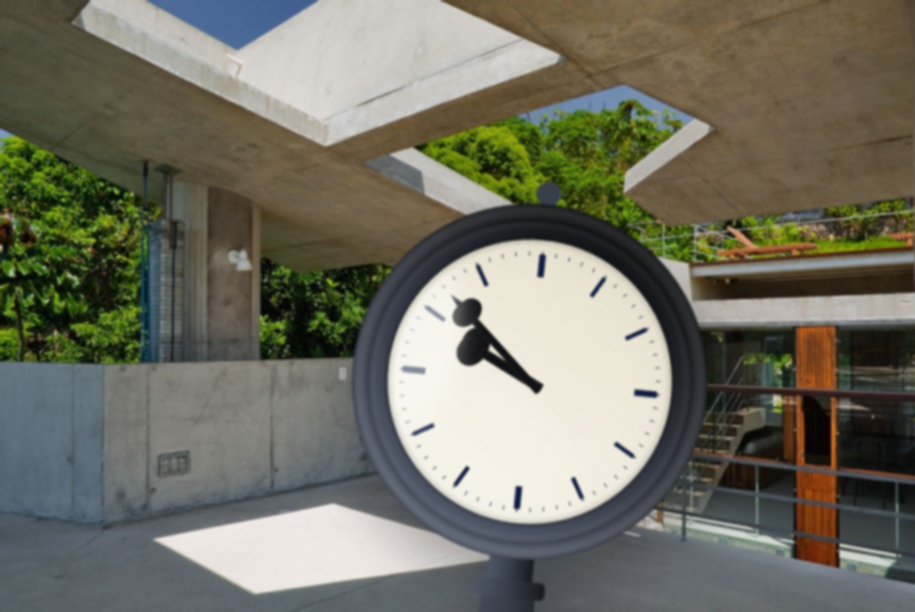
**9:52**
